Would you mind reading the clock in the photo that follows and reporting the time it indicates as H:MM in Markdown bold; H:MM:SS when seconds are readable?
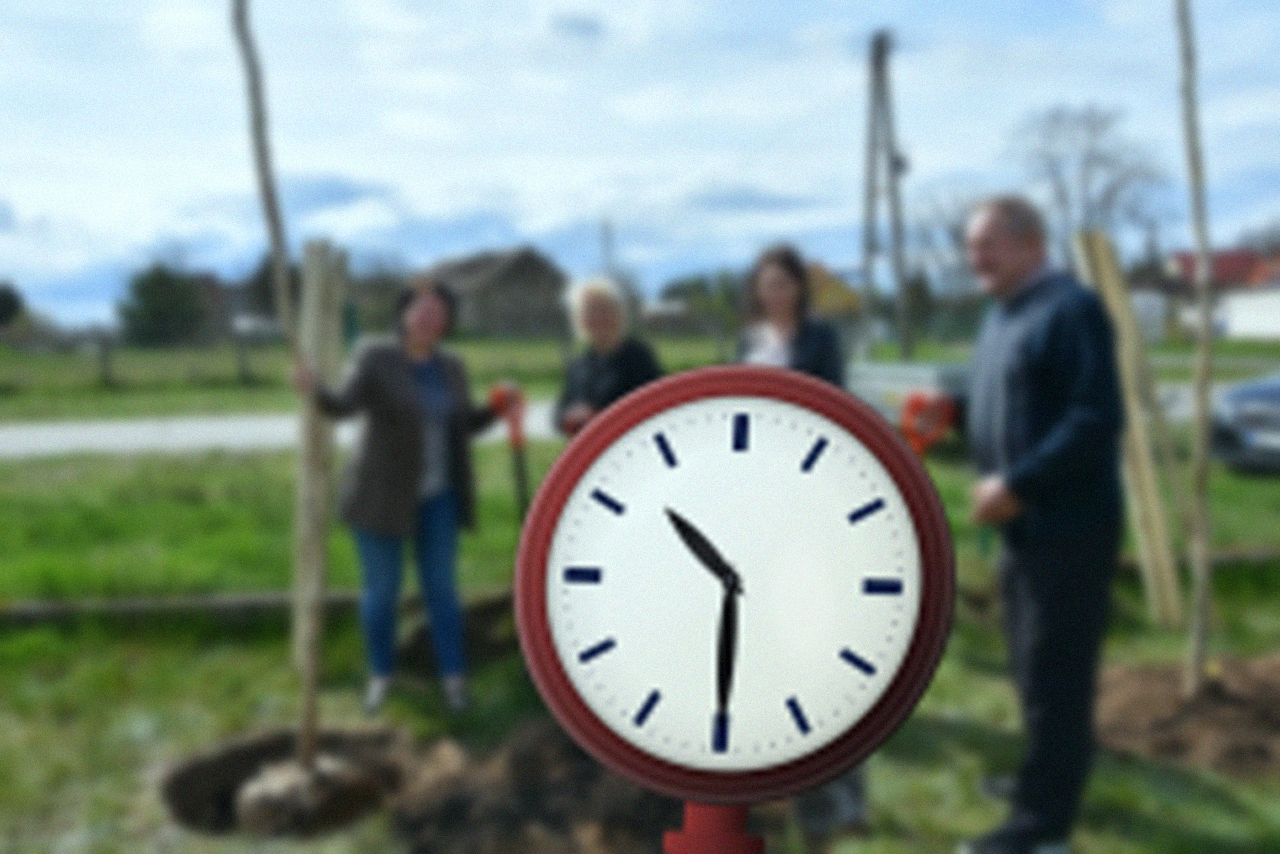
**10:30**
